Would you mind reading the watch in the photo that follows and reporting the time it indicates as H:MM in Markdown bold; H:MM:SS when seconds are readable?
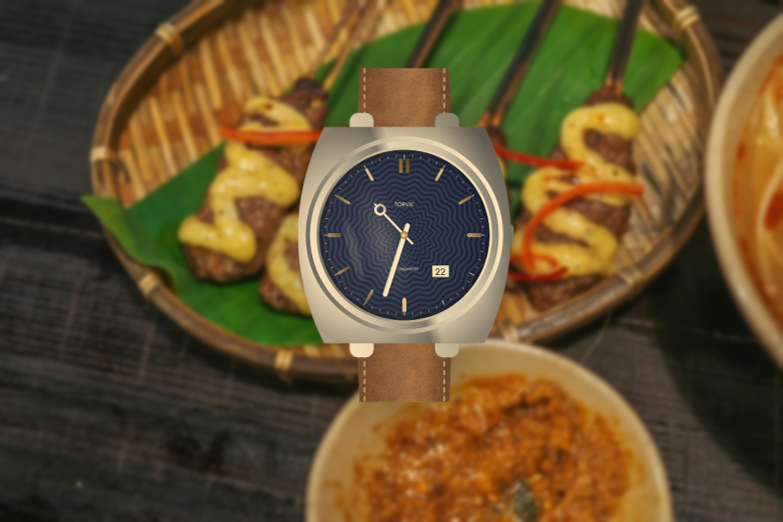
**10:33**
